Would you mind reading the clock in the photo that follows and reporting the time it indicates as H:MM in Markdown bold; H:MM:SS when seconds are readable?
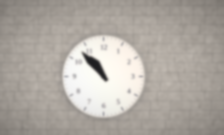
**10:53**
